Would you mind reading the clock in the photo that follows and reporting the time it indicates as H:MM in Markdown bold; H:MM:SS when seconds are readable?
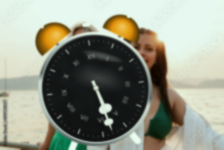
**5:28**
